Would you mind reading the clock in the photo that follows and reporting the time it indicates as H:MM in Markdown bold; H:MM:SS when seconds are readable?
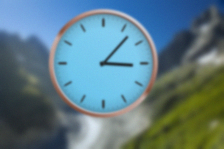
**3:07**
